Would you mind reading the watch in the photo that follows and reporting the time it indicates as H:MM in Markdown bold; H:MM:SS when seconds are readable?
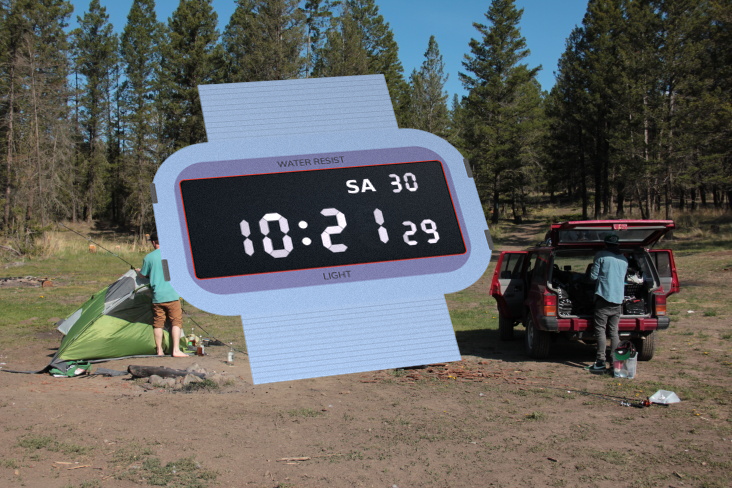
**10:21:29**
